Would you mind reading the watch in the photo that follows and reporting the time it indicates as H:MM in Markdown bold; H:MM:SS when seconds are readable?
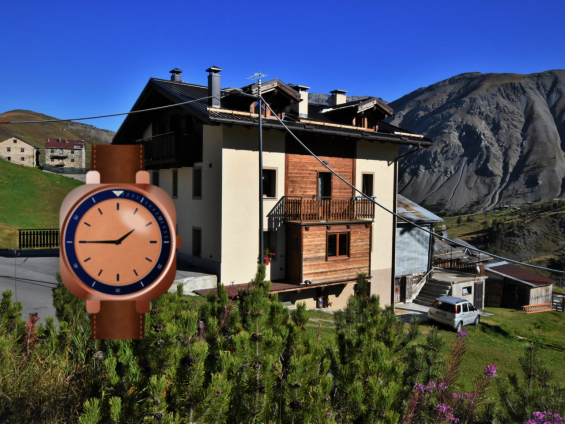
**1:45**
